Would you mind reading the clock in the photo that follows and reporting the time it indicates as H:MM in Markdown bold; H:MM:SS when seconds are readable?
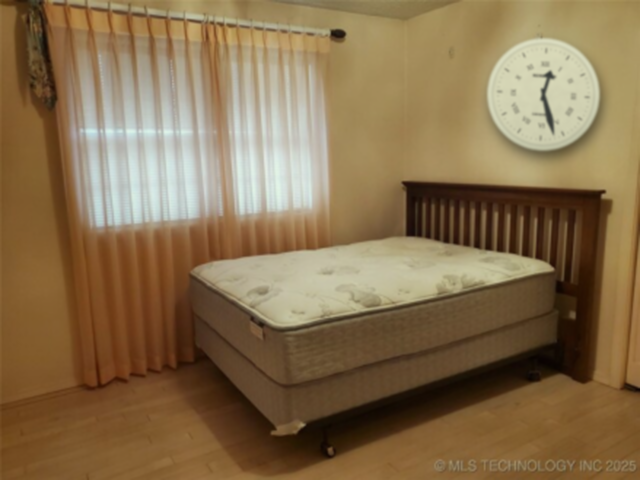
**12:27**
